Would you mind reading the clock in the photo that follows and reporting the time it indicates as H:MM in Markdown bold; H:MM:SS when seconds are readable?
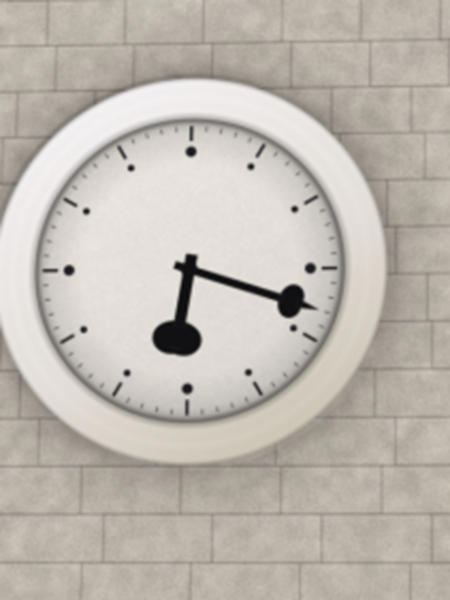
**6:18**
